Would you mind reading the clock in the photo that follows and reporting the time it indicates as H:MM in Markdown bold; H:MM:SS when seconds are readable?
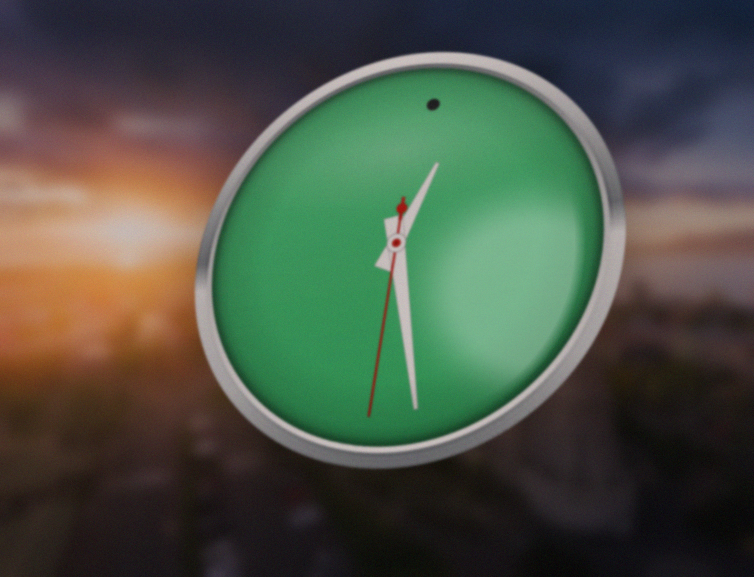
**12:26:29**
